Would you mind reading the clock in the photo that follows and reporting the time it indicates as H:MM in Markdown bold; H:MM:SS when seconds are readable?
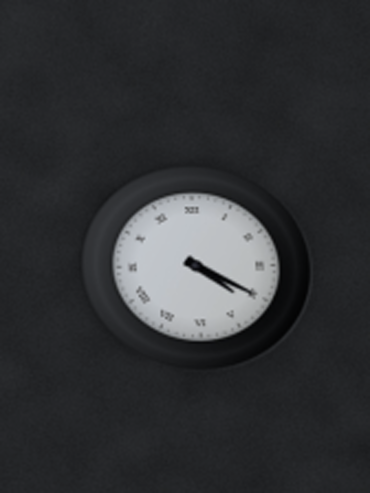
**4:20**
